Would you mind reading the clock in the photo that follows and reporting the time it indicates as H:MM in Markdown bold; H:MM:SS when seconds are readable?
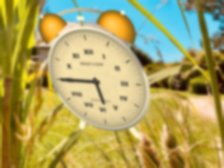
**5:45**
